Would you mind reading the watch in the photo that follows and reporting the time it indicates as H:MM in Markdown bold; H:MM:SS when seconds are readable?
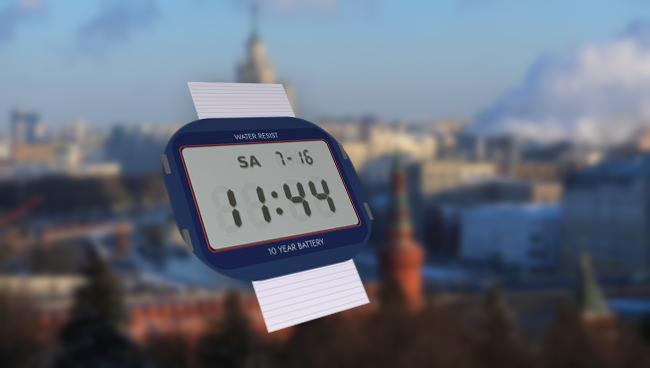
**11:44**
